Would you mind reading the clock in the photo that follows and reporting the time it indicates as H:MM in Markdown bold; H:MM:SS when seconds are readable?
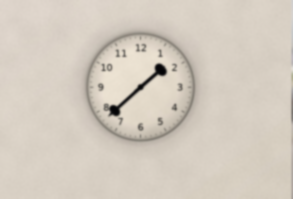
**1:38**
